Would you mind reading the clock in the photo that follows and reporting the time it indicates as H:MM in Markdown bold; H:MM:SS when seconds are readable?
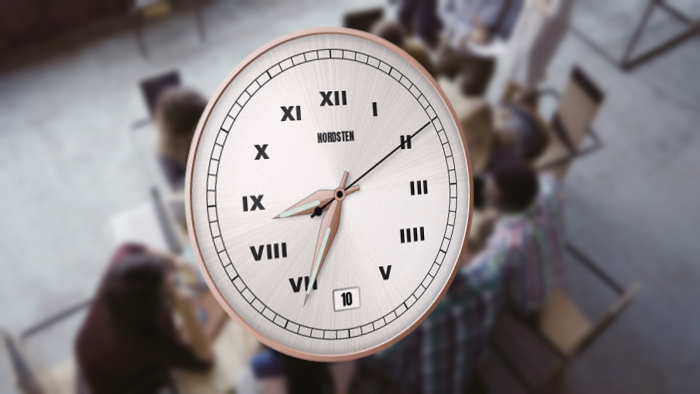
**8:34:10**
